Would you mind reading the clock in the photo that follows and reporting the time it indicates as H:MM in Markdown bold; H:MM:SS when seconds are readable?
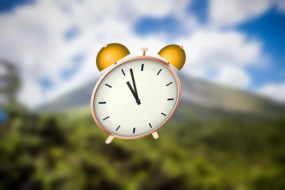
**10:57**
